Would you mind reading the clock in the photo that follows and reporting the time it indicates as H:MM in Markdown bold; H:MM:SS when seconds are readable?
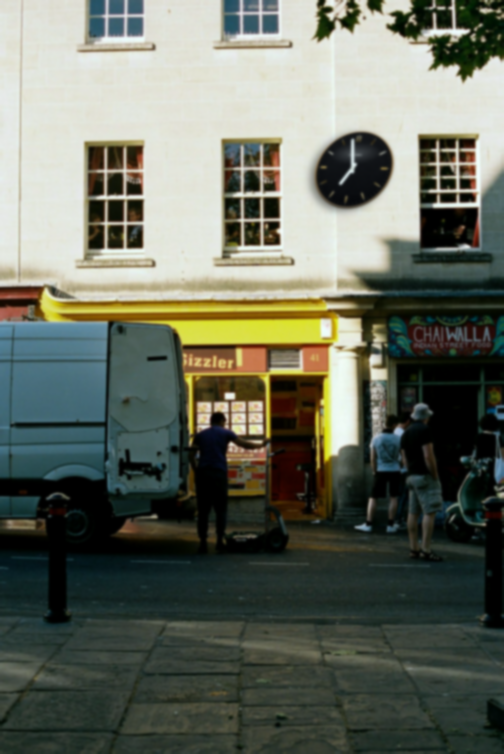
**6:58**
